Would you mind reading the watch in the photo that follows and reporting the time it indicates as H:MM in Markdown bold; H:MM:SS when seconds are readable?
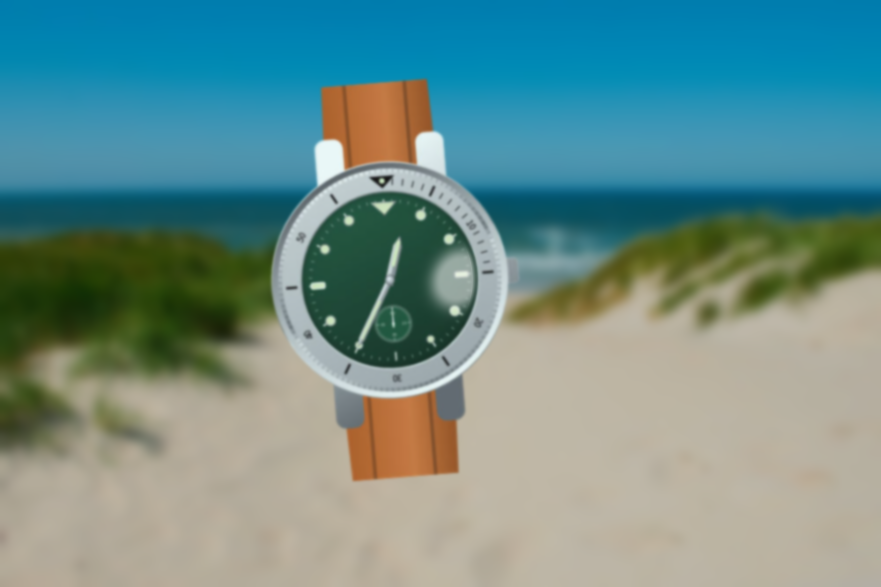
**12:35**
